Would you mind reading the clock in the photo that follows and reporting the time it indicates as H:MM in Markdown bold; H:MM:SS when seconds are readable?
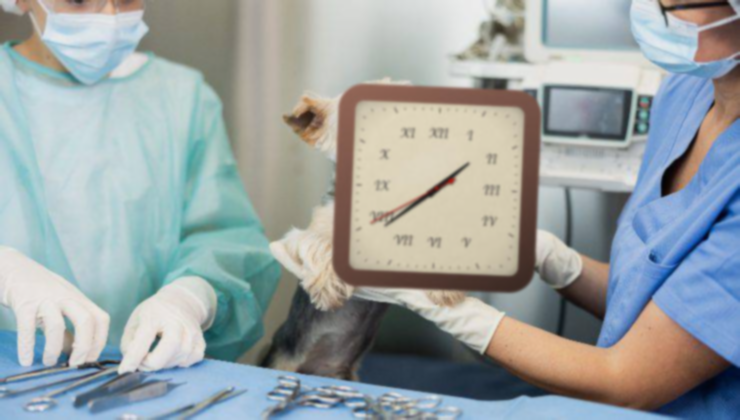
**1:38:40**
